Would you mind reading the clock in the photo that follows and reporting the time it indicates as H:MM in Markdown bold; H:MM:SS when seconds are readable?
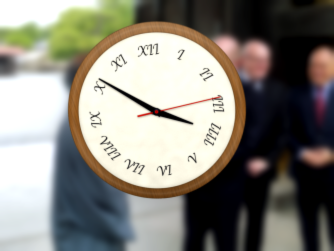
**3:51:14**
